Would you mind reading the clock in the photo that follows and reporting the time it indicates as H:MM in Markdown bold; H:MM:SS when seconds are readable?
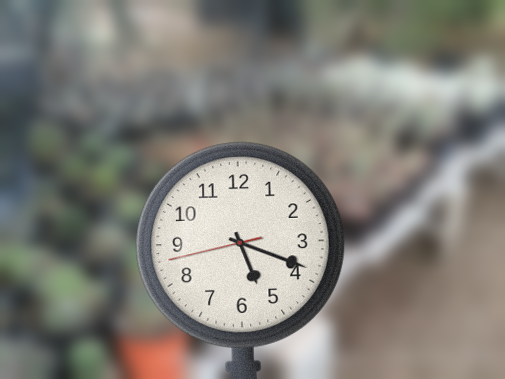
**5:18:43**
